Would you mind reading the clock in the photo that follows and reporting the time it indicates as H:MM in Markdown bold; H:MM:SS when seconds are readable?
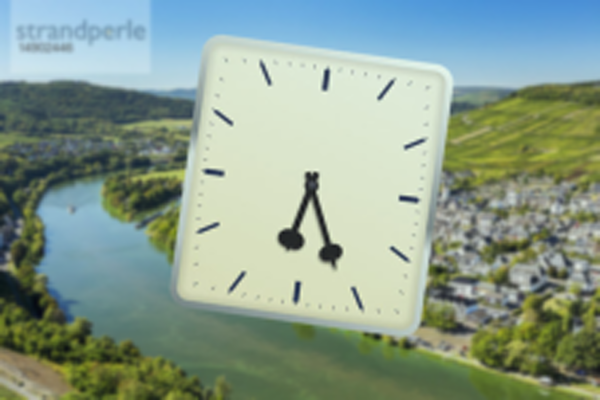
**6:26**
